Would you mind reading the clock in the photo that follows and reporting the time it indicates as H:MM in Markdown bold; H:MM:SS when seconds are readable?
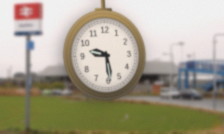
**9:29**
